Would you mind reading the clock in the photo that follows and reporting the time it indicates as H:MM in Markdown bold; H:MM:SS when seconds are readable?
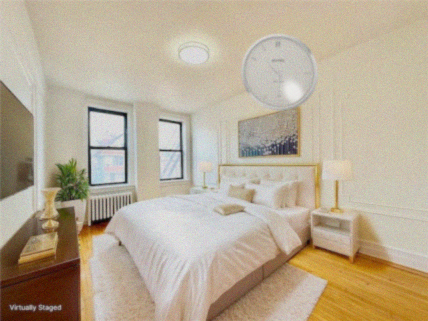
**10:30**
